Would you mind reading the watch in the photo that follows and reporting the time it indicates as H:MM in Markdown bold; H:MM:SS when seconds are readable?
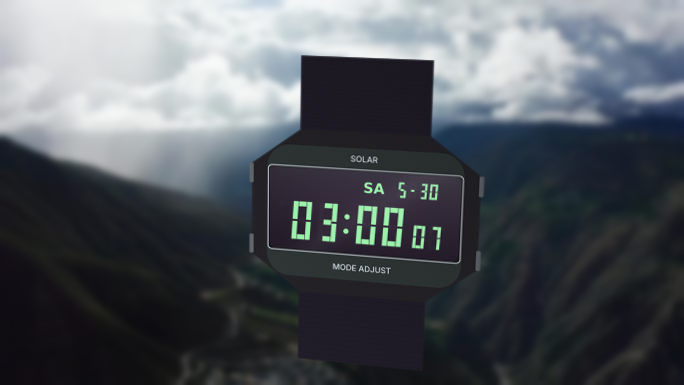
**3:00:07**
